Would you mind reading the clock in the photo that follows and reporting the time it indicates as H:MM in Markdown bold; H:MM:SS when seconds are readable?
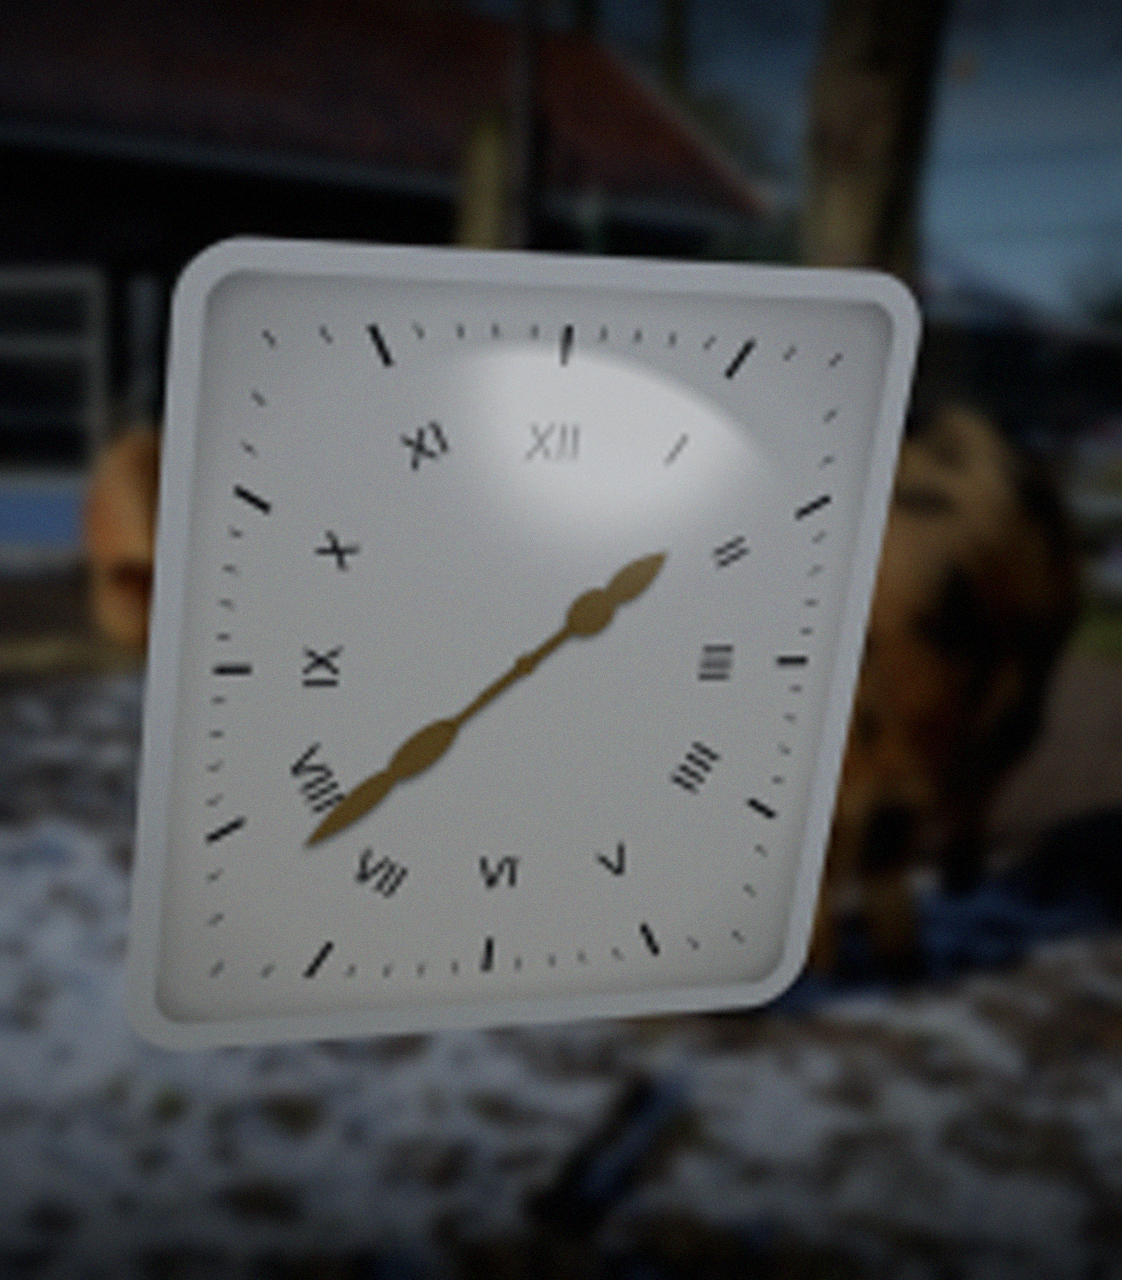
**1:38**
